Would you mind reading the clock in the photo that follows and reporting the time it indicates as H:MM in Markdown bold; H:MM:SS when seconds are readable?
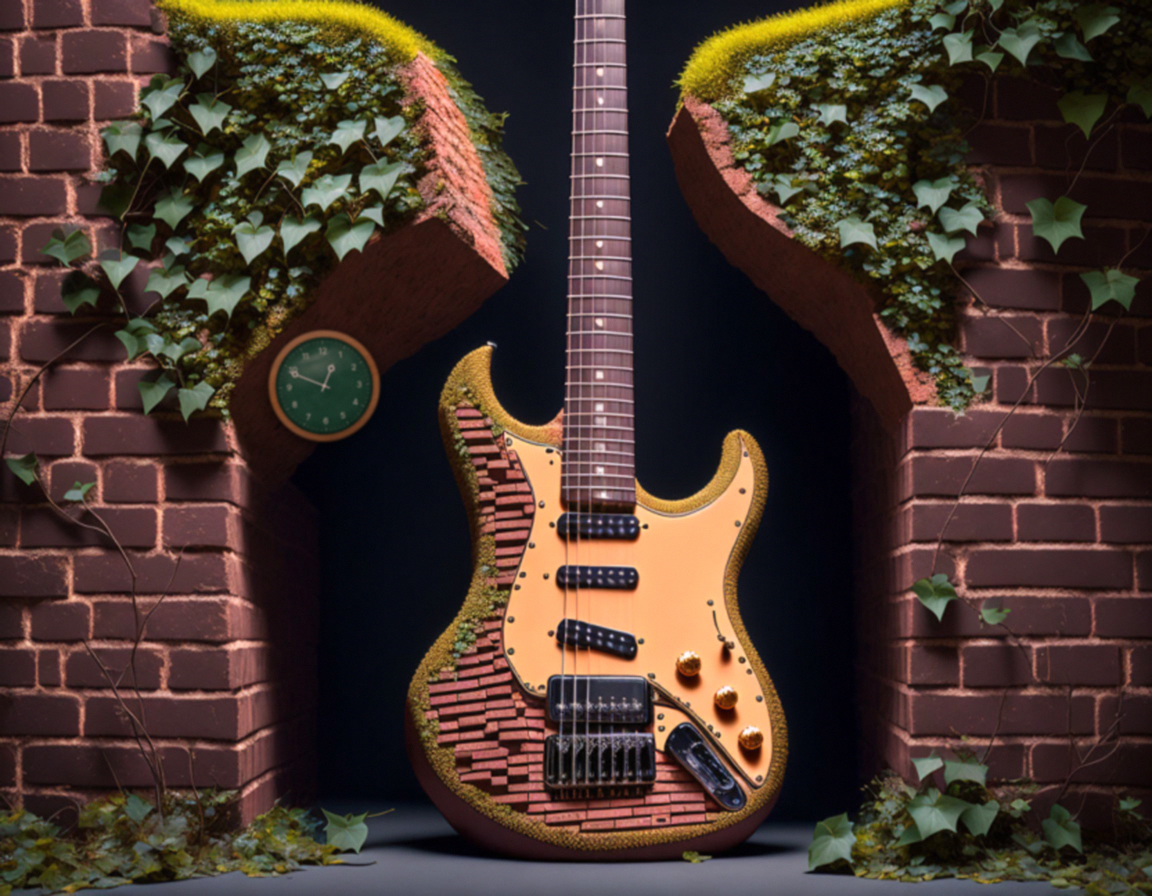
**12:49**
